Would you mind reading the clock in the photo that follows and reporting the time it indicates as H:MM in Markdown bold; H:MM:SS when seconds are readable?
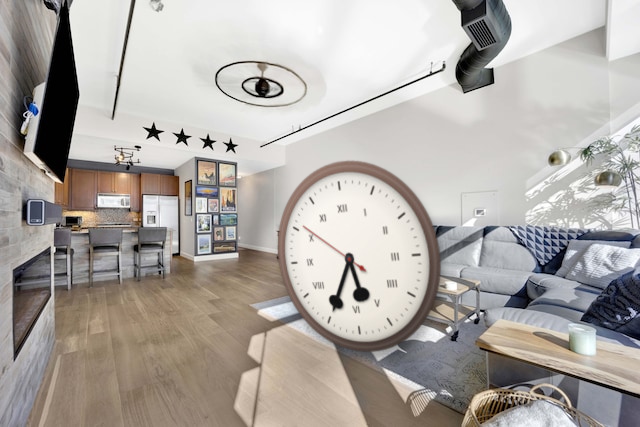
**5:34:51**
